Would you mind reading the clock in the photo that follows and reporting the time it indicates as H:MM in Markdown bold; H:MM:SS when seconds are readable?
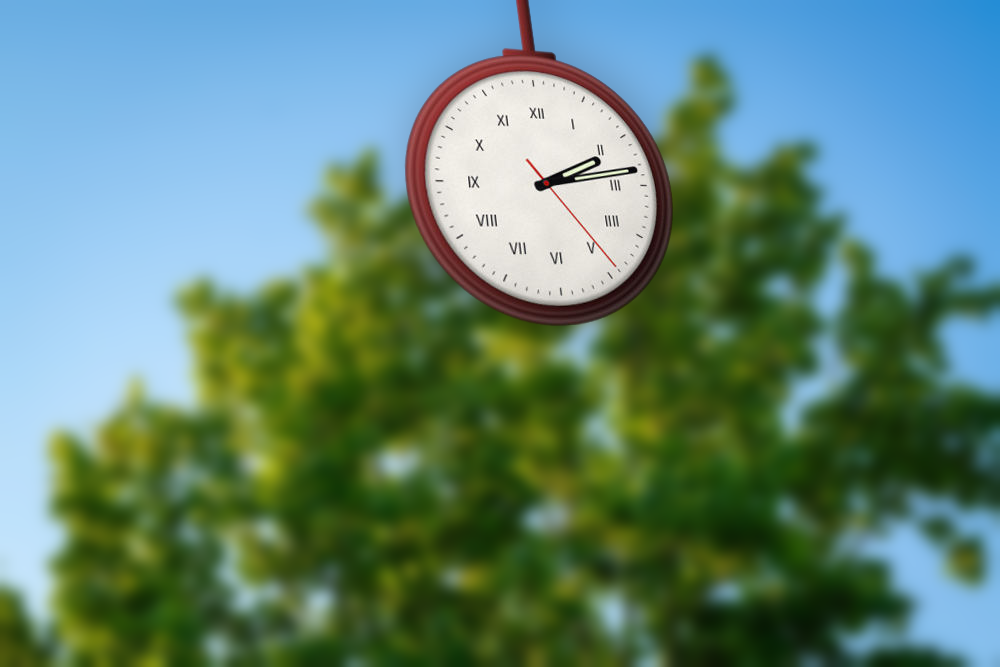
**2:13:24**
